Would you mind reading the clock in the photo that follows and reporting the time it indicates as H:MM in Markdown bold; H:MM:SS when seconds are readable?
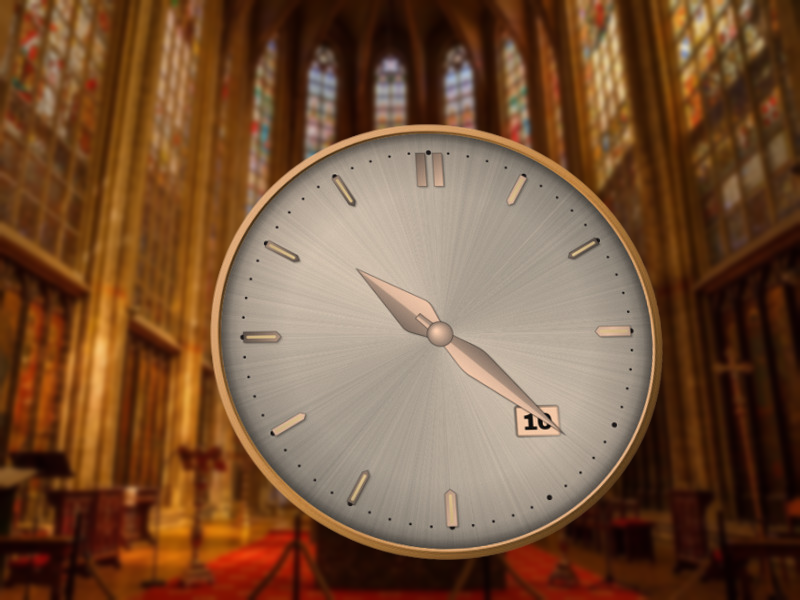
**10:22**
